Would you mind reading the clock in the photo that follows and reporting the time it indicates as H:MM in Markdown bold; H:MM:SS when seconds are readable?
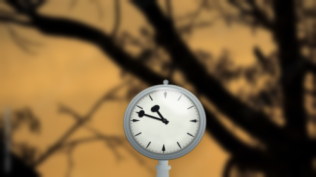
**10:48**
